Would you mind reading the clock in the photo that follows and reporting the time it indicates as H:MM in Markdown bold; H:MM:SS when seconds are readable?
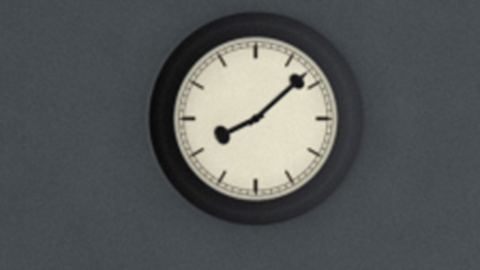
**8:08**
